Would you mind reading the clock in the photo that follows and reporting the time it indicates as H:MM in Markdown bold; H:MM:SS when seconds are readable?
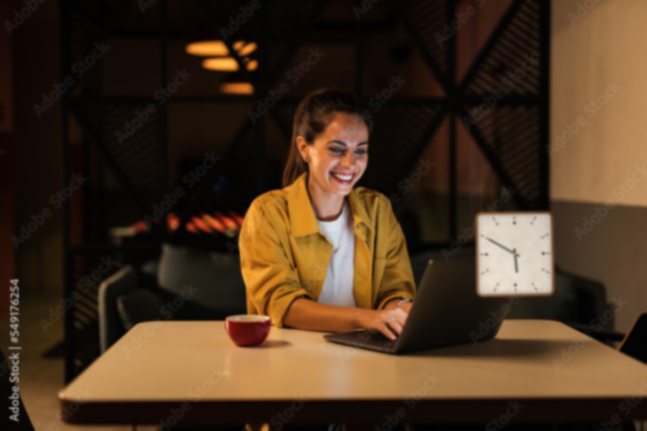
**5:50**
